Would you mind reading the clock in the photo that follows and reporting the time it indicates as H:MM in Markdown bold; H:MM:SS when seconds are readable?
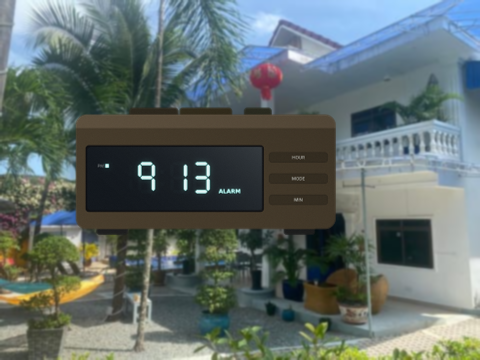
**9:13**
